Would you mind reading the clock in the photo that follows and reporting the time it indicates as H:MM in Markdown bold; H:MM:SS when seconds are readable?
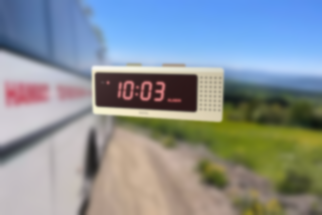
**10:03**
